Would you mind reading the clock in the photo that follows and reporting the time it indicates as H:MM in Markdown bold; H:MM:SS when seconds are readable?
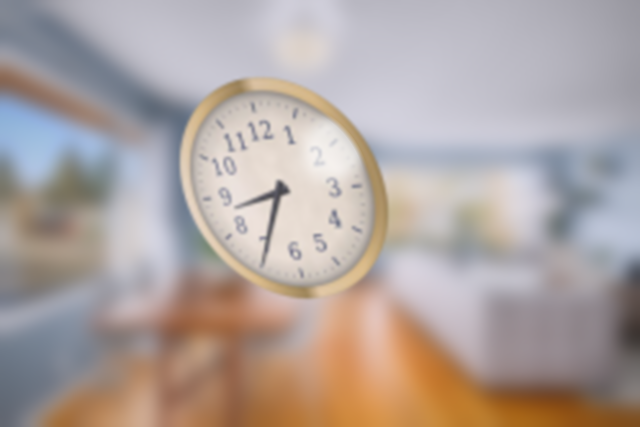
**8:35**
